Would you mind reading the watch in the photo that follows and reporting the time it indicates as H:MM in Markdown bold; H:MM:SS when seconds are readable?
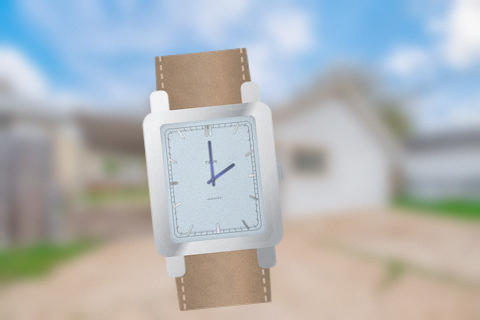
**2:00**
